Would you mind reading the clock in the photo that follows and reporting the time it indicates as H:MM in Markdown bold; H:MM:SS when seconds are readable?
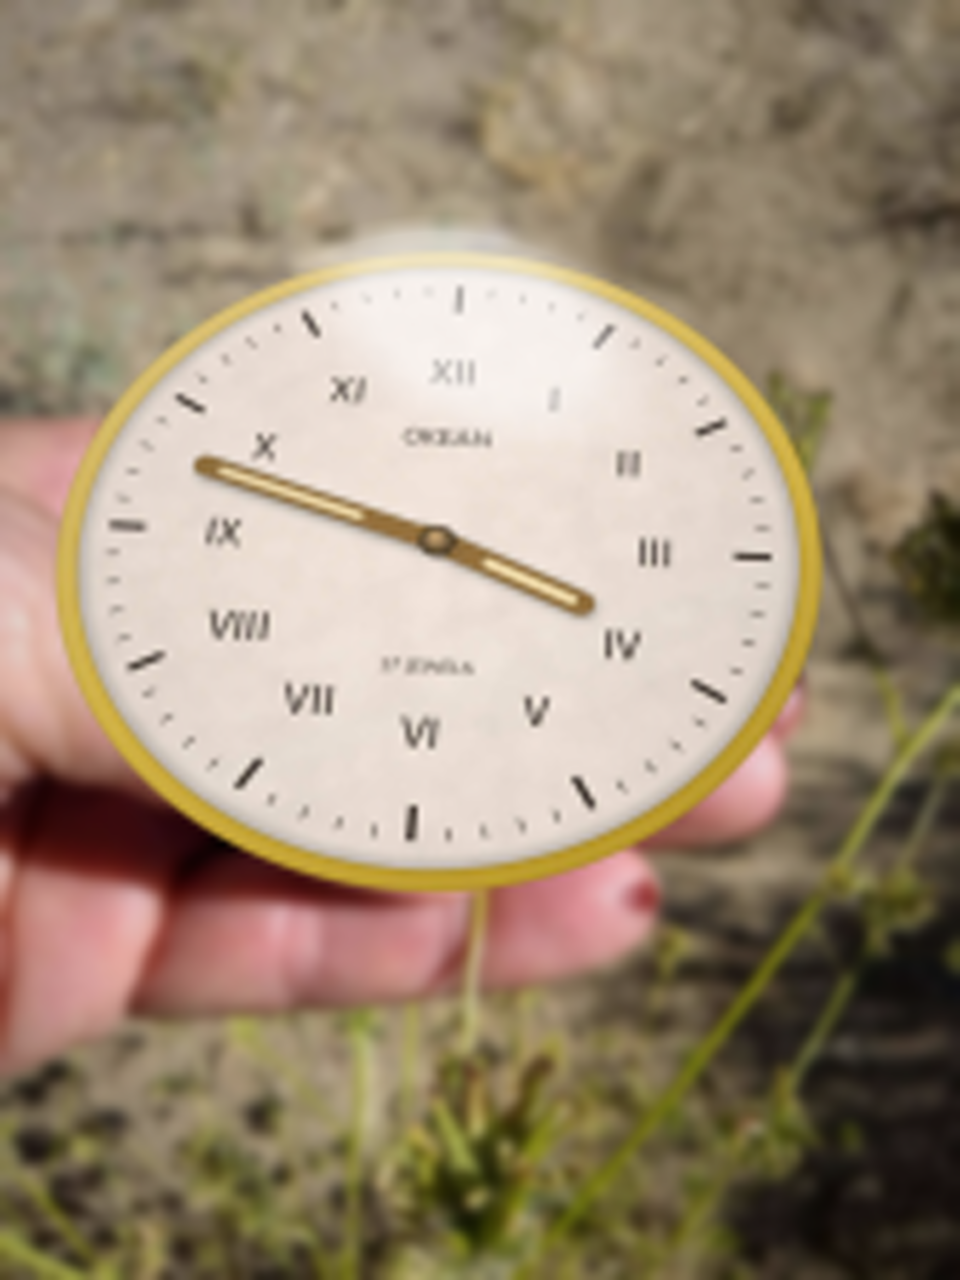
**3:48**
